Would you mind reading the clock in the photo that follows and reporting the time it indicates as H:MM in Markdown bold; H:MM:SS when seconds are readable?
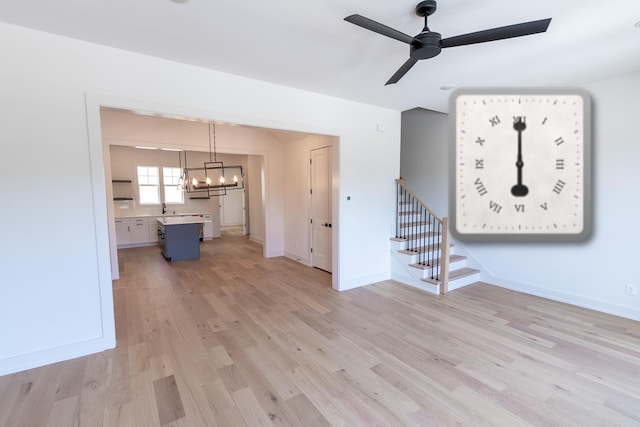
**6:00**
